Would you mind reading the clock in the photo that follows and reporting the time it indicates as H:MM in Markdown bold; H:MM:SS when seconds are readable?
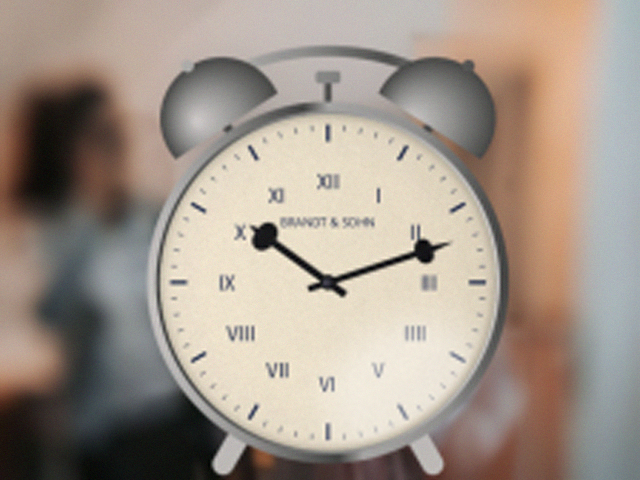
**10:12**
